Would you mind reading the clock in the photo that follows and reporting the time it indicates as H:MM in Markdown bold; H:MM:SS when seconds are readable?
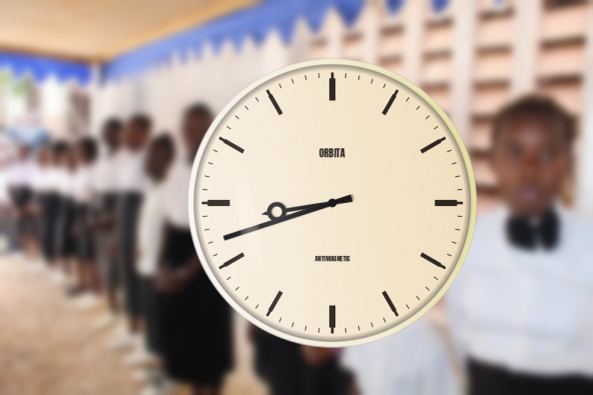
**8:42**
